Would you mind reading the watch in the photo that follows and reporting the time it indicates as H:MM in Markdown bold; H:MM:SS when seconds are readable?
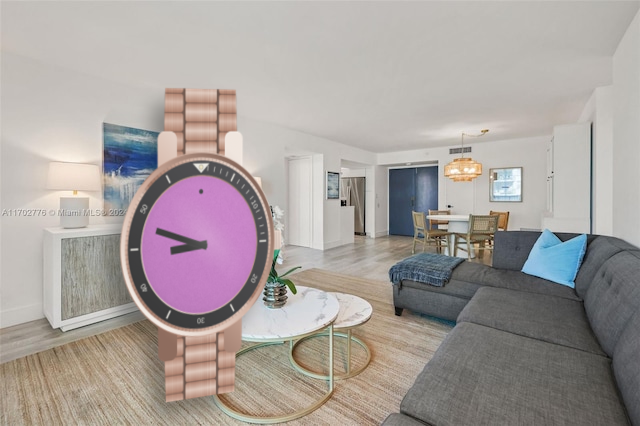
**8:48**
